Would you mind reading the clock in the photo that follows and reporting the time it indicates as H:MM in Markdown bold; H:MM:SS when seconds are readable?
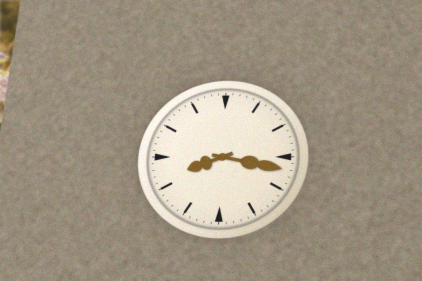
**8:17**
